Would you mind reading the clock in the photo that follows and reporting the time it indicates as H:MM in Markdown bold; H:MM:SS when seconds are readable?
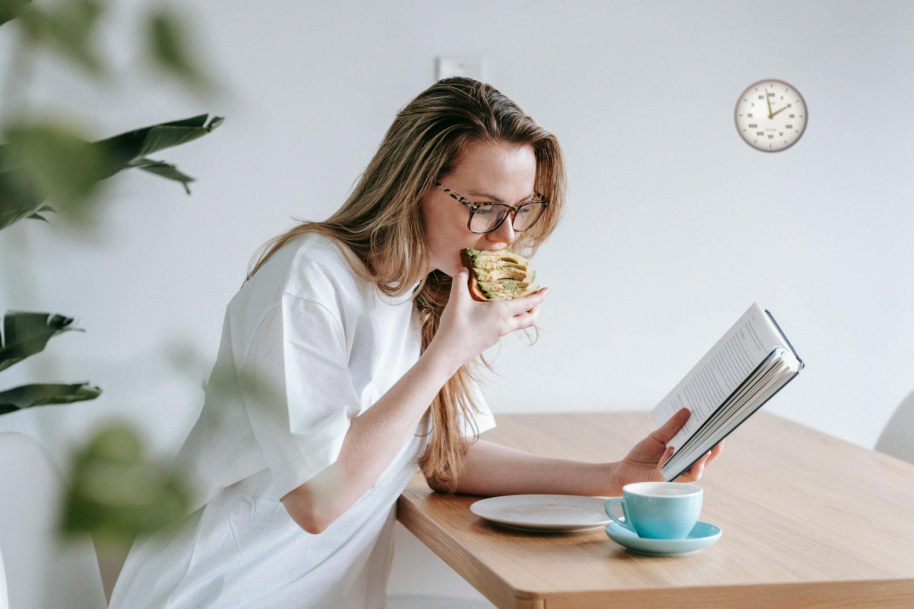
**1:58**
